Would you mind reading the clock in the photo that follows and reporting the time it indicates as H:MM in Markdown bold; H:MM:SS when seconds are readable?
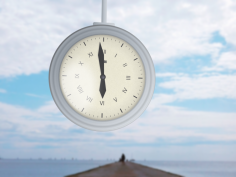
**5:59**
